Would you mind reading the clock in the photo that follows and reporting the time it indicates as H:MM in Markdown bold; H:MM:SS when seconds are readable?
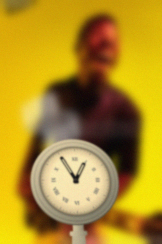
**12:55**
